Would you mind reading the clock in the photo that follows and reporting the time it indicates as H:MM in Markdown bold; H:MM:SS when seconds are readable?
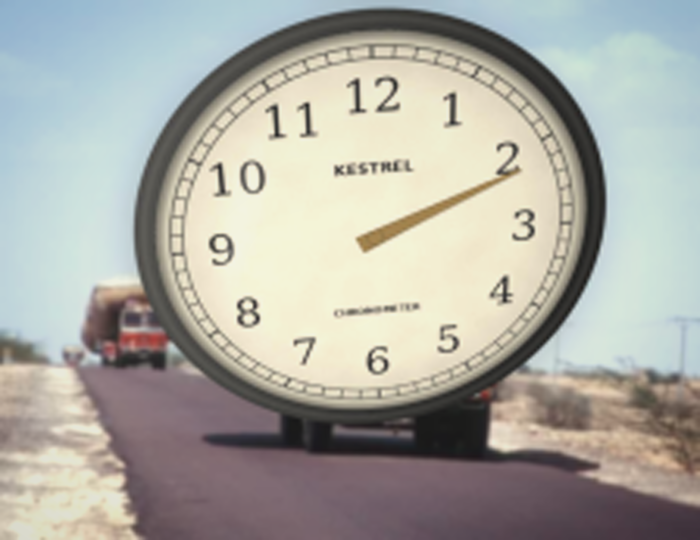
**2:11**
